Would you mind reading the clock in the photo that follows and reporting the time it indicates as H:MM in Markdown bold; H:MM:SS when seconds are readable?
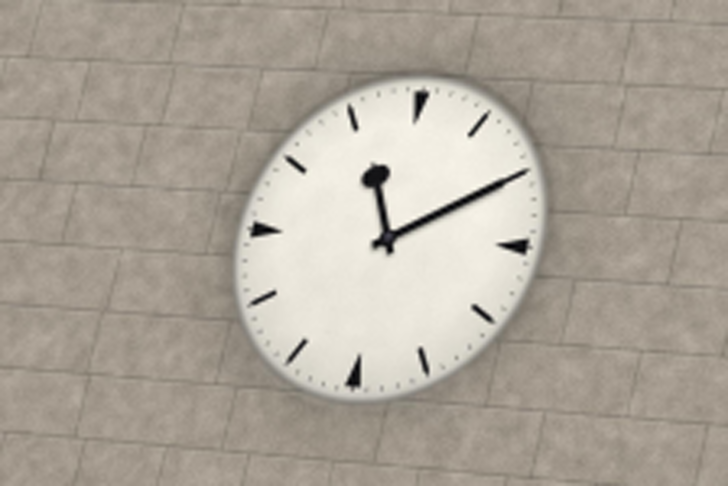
**11:10**
